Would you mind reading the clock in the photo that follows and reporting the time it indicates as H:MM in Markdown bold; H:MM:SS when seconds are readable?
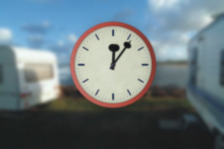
**12:06**
